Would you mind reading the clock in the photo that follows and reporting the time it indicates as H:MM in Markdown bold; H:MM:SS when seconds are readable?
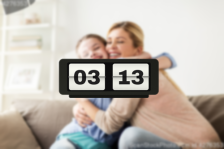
**3:13**
